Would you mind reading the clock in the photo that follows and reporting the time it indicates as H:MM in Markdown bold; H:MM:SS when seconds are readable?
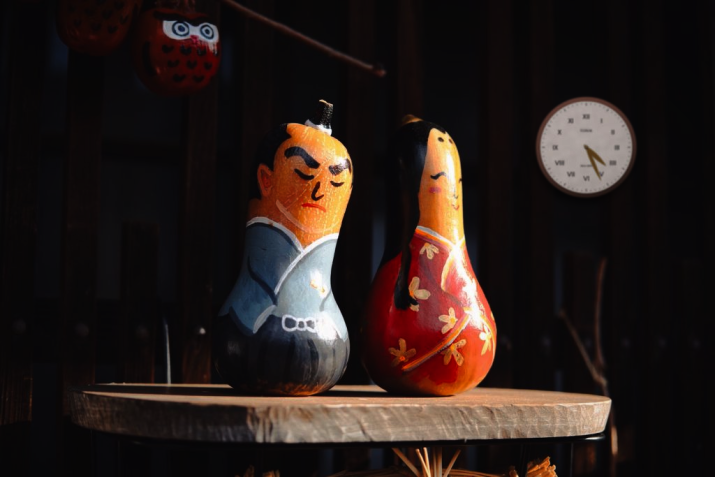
**4:26**
